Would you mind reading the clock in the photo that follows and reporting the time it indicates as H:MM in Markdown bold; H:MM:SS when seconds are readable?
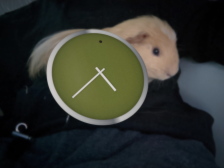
**4:37**
